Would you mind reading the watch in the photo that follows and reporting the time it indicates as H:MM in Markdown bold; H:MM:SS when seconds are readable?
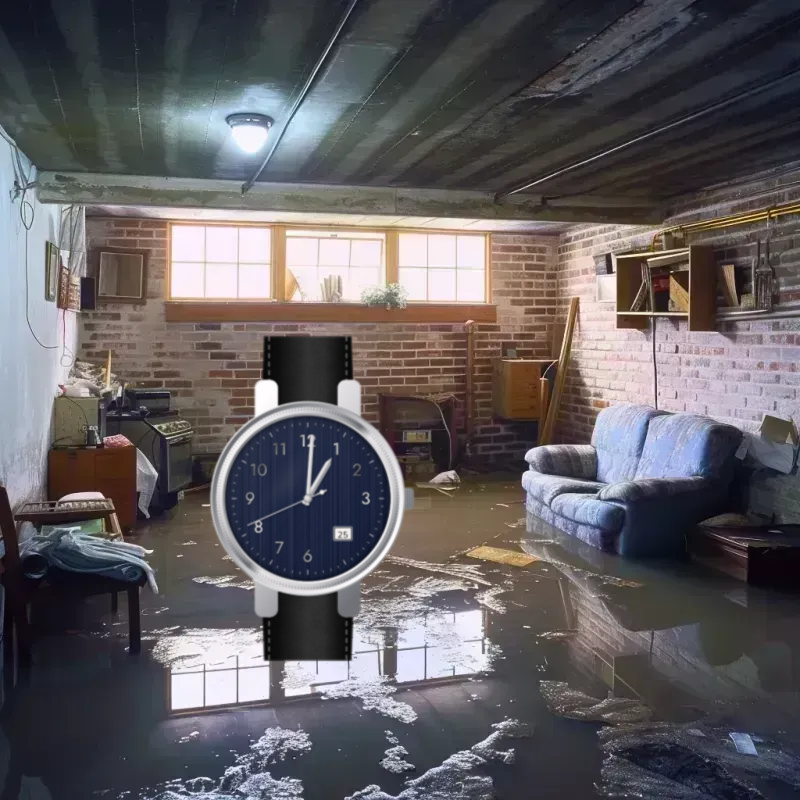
**1:00:41**
